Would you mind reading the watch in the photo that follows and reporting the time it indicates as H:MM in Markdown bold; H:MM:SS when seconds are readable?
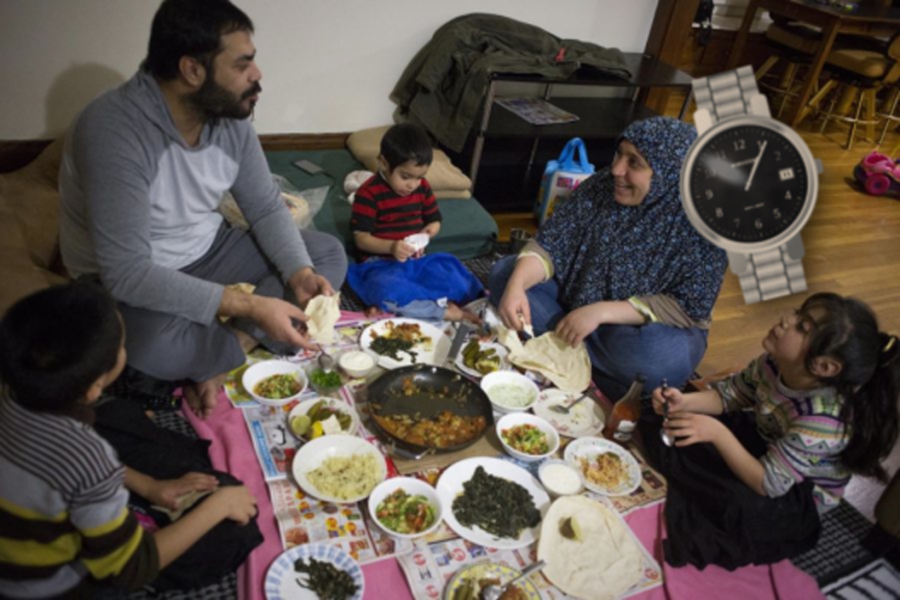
**1:06**
